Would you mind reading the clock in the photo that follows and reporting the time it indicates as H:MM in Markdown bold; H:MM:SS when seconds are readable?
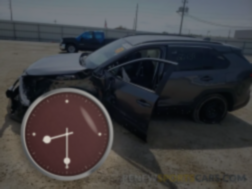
**8:30**
